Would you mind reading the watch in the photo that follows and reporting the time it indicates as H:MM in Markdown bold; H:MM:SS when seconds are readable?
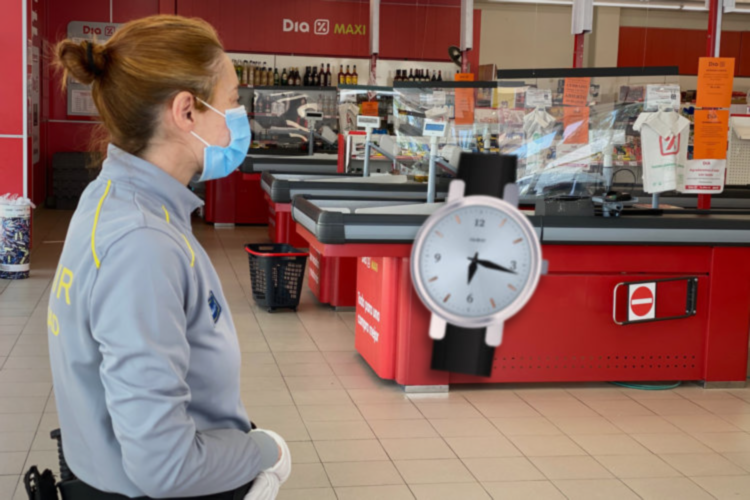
**6:17**
